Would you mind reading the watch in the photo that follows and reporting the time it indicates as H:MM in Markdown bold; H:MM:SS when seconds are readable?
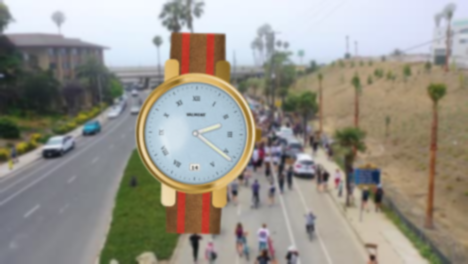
**2:21**
